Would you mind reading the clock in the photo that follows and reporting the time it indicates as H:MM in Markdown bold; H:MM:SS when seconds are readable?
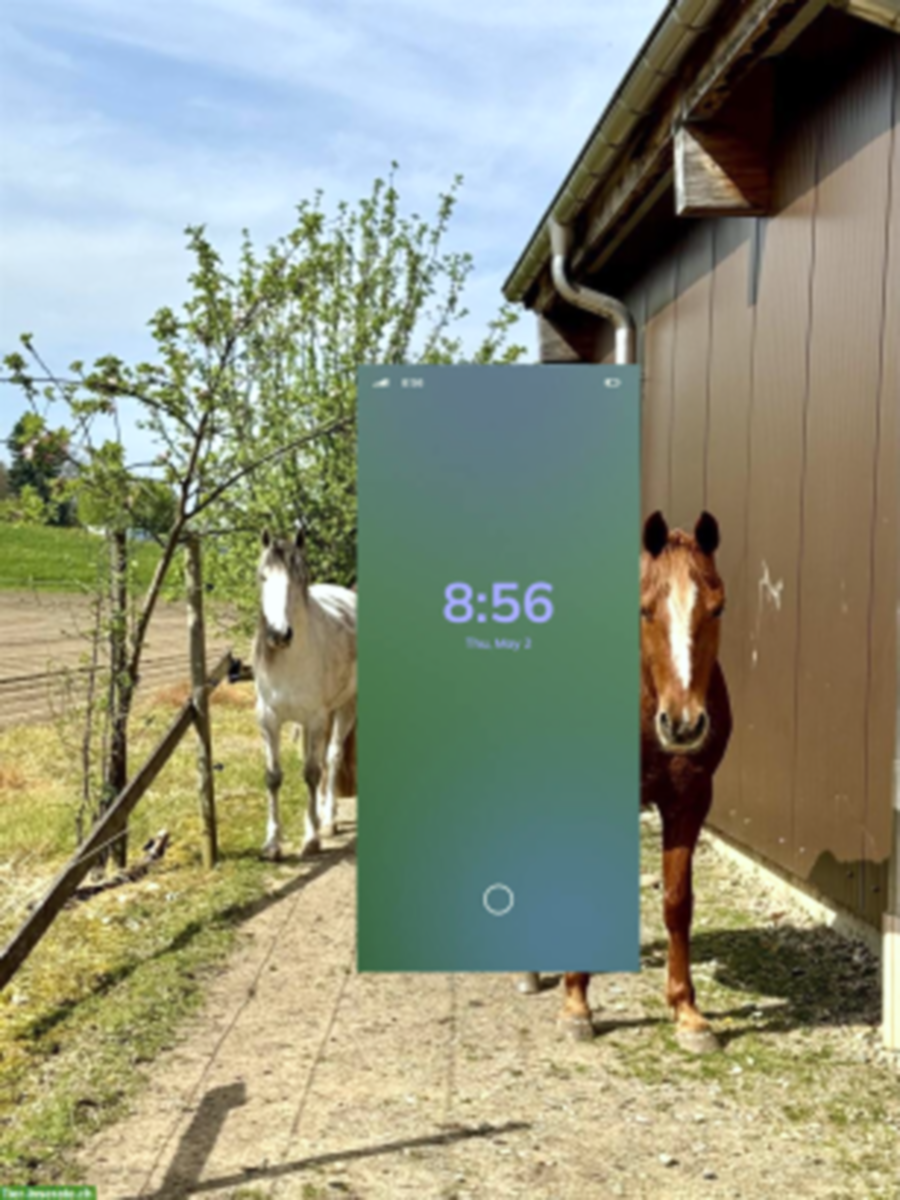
**8:56**
